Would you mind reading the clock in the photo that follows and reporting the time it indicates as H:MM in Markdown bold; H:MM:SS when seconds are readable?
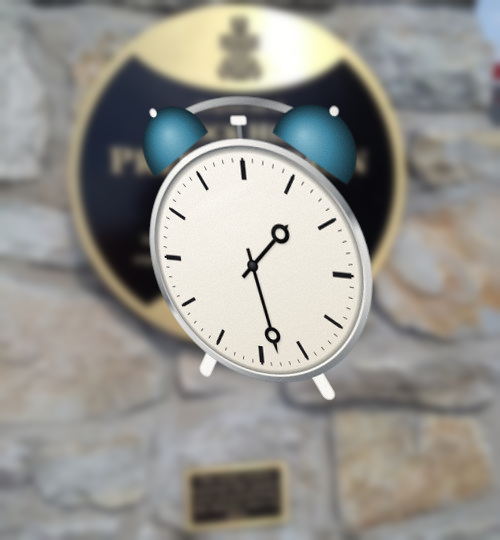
**1:28**
